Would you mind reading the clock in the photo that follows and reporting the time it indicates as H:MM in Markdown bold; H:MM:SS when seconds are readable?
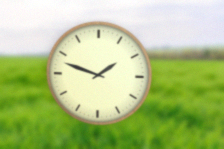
**1:48**
